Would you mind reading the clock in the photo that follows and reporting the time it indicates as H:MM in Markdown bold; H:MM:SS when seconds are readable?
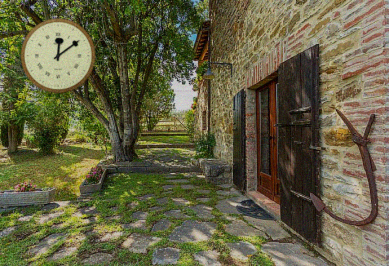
**12:09**
